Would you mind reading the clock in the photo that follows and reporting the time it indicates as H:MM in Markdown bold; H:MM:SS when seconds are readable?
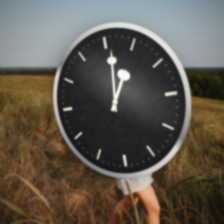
**1:01**
